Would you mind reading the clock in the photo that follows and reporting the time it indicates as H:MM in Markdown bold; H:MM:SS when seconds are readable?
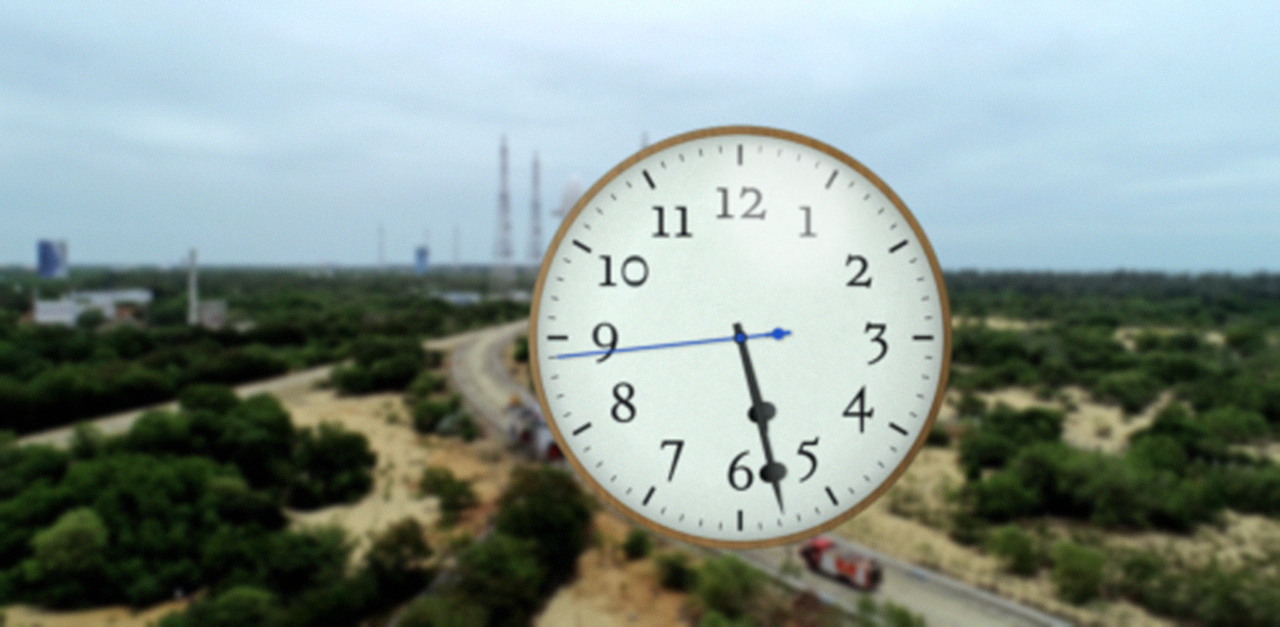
**5:27:44**
